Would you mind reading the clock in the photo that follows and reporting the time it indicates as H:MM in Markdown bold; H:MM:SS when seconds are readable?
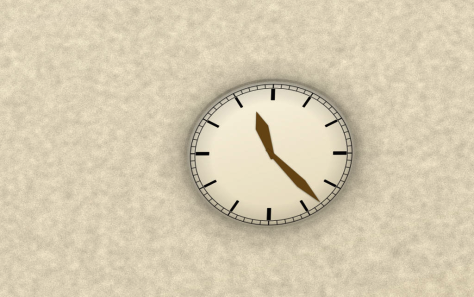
**11:23**
